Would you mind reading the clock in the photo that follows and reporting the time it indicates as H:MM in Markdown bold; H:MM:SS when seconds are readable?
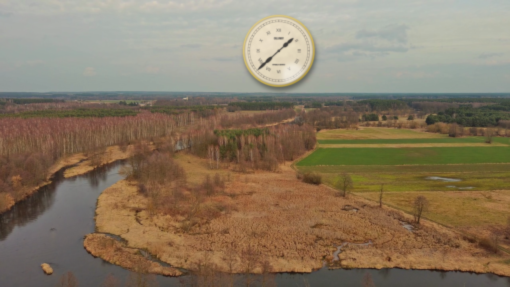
**1:38**
